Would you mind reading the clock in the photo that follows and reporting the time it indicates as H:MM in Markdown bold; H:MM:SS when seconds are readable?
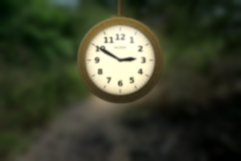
**2:50**
